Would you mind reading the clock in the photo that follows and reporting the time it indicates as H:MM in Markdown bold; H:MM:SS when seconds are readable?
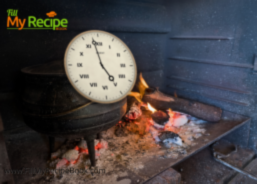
**4:58**
